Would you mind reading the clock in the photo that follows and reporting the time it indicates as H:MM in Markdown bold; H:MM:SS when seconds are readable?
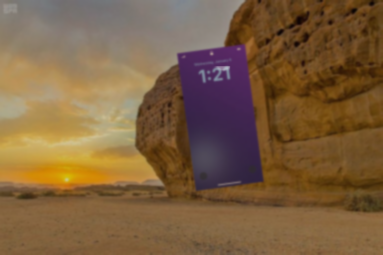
**1:21**
